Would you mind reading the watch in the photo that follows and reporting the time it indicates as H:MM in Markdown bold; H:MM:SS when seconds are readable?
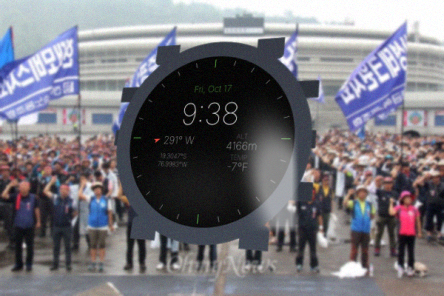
**9:38**
